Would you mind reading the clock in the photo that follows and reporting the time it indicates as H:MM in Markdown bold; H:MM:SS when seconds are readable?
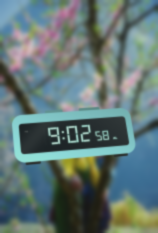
**9:02:58**
